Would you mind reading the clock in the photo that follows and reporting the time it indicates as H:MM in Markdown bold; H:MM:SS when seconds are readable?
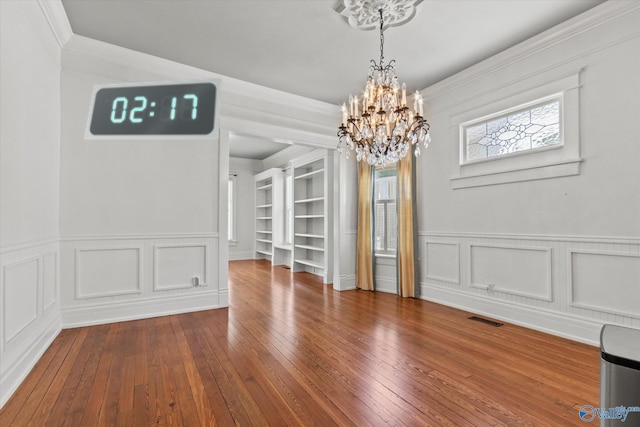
**2:17**
